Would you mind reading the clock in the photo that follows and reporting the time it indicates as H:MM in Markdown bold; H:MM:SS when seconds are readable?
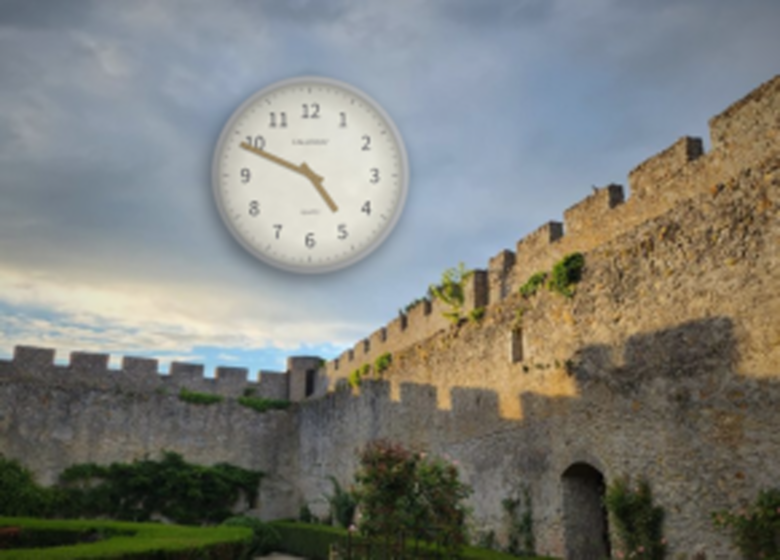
**4:49**
